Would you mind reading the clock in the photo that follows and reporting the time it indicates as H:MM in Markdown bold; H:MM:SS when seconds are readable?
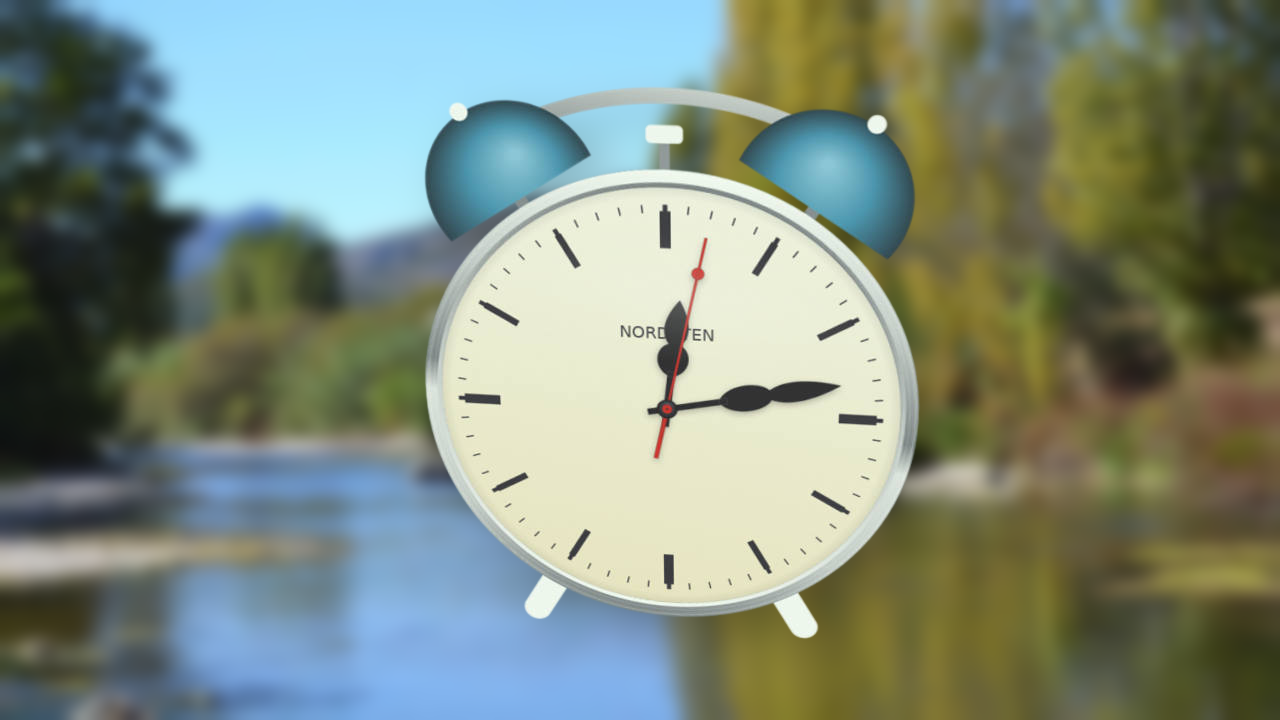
**12:13:02**
